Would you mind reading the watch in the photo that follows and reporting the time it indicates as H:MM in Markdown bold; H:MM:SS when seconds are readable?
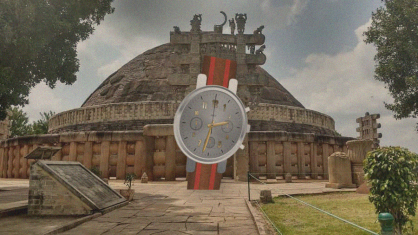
**2:32**
